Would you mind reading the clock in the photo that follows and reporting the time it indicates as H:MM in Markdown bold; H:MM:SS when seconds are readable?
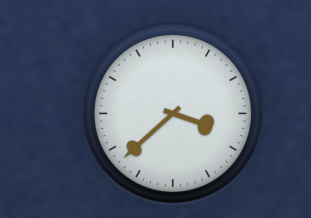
**3:38**
